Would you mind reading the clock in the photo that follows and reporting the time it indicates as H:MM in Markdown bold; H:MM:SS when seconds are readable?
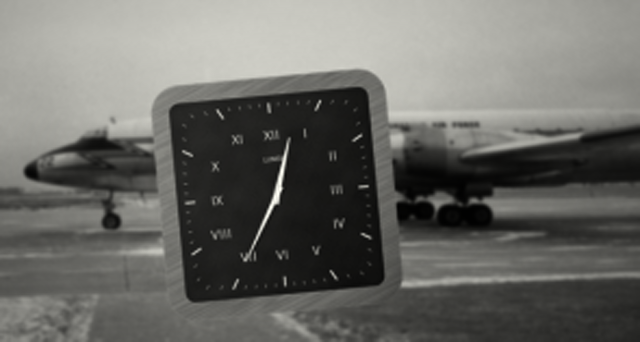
**12:35**
